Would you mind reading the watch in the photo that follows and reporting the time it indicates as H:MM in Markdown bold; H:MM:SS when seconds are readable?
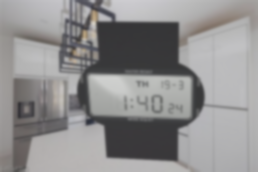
**1:40**
